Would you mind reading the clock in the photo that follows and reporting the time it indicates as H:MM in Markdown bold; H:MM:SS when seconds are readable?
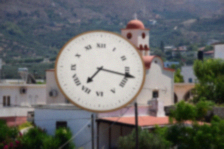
**7:17**
